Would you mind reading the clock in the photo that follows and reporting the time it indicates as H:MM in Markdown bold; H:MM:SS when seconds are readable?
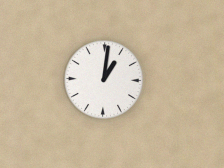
**1:01**
